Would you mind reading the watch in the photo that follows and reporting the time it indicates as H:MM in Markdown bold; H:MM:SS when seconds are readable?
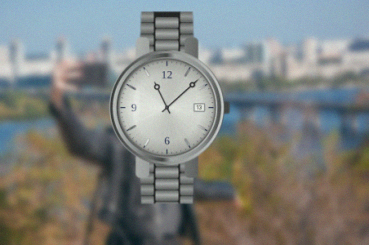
**11:08**
